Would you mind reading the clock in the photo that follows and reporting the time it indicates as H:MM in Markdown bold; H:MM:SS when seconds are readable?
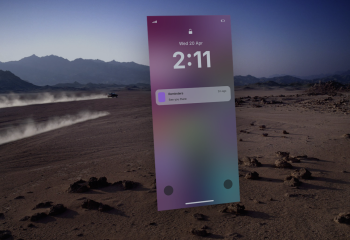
**2:11**
